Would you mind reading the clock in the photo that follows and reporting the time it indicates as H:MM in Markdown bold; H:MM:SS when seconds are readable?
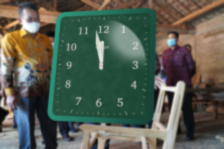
**11:58**
